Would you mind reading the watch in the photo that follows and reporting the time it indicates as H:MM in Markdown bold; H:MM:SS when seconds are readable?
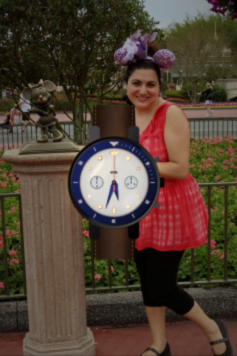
**5:33**
